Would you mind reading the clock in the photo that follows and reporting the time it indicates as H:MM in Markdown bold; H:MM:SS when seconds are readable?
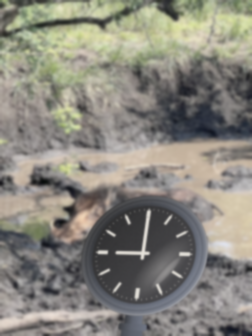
**9:00**
